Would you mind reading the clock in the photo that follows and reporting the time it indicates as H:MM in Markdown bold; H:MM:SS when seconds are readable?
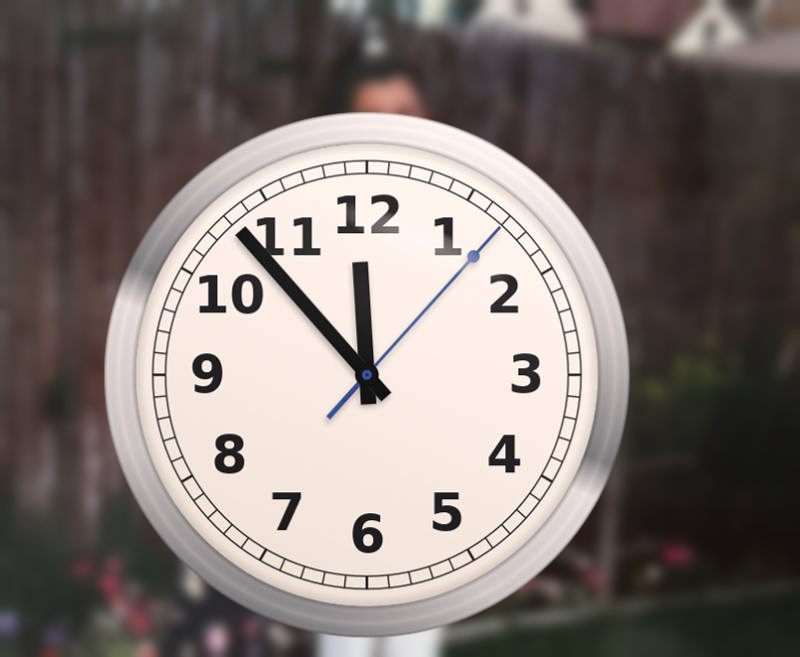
**11:53:07**
